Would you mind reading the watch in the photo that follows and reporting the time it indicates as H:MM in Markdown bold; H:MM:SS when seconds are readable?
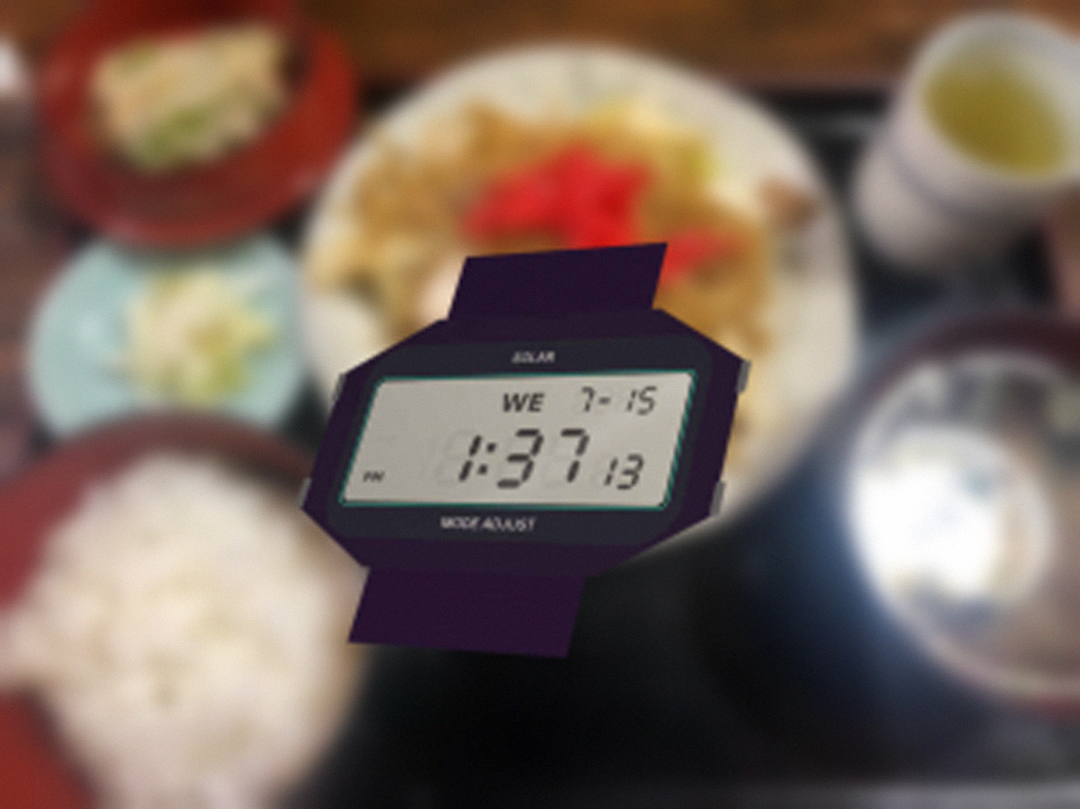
**1:37:13**
